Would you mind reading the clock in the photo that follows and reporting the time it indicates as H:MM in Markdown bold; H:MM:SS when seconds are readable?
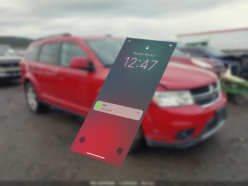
**12:47**
